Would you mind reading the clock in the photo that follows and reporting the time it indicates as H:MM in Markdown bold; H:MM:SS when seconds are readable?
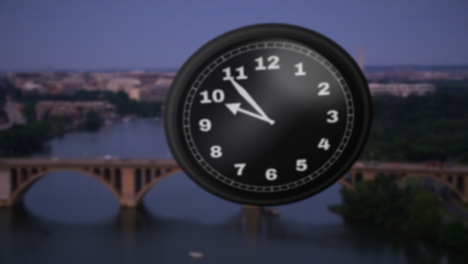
**9:54**
